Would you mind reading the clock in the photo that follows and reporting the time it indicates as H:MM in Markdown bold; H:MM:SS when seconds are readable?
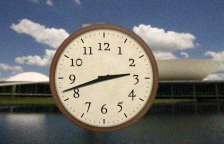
**2:42**
